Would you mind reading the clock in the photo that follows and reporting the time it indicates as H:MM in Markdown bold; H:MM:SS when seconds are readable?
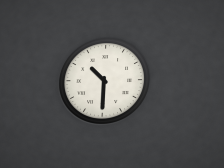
**10:30**
